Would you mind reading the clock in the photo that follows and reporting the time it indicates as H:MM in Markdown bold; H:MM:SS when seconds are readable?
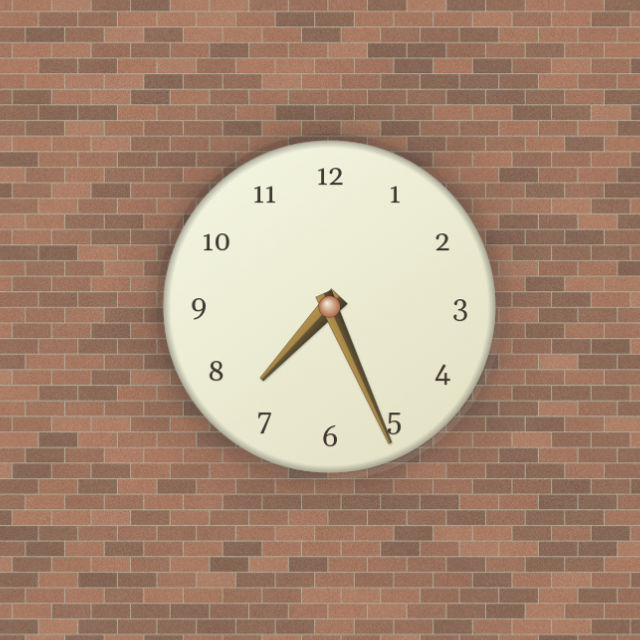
**7:26**
